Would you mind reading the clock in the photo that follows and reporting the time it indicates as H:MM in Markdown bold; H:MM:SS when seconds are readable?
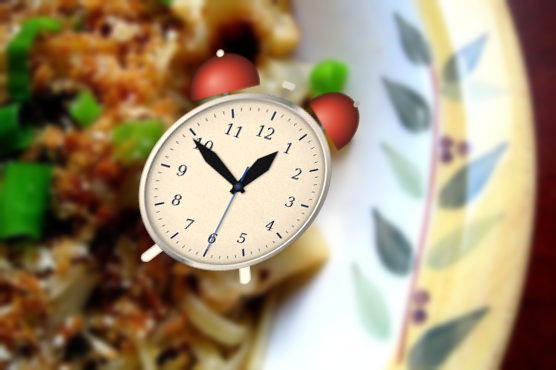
**12:49:30**
